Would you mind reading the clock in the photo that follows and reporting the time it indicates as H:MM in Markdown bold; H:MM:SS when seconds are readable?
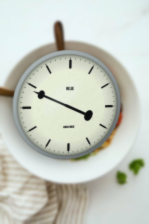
**3:49**
